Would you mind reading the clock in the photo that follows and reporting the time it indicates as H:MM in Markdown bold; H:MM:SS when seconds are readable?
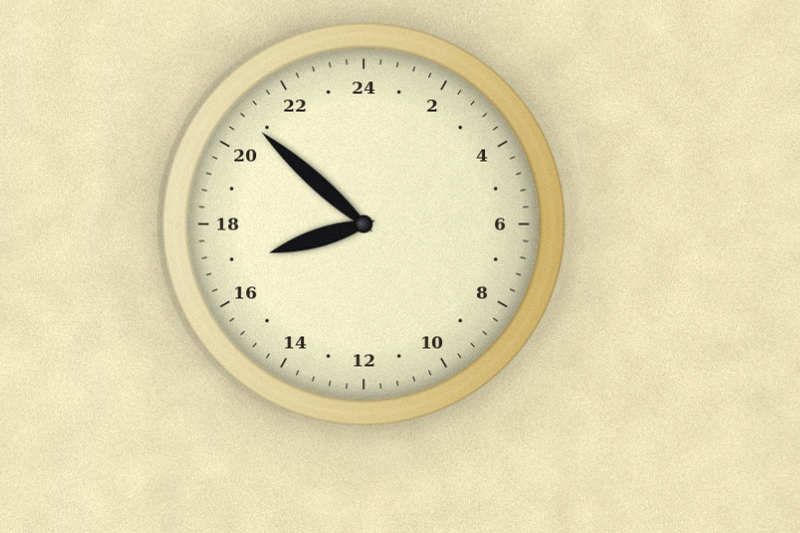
**16:52**
